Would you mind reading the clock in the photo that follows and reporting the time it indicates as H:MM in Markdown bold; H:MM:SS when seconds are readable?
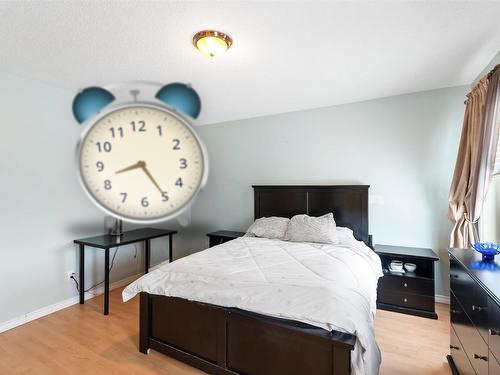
**8:25**
